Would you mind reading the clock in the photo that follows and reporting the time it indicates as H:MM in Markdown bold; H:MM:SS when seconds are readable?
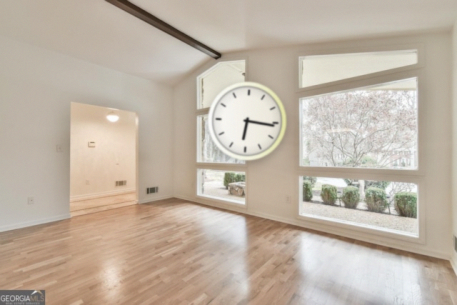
**6:16**
